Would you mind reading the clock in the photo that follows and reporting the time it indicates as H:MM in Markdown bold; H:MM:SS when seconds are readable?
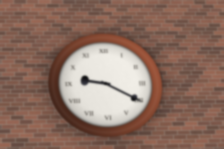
**9:20**
